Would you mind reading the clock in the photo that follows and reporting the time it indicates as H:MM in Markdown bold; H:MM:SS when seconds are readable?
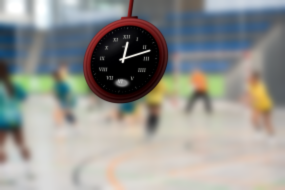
**12:12**
